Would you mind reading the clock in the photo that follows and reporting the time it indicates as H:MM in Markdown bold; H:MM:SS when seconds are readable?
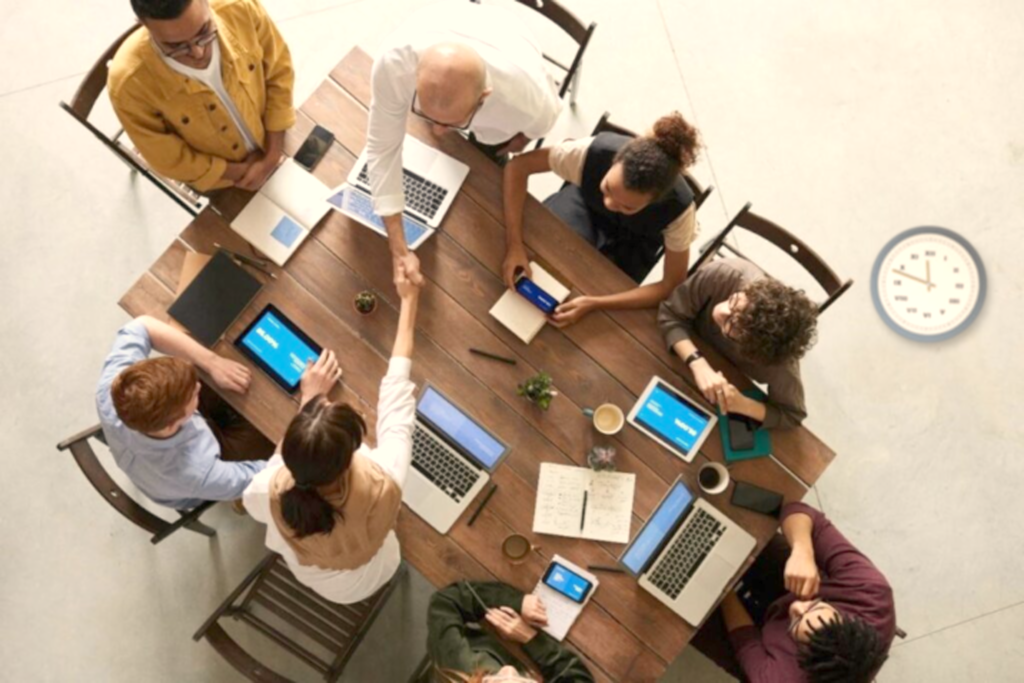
**11:48**
